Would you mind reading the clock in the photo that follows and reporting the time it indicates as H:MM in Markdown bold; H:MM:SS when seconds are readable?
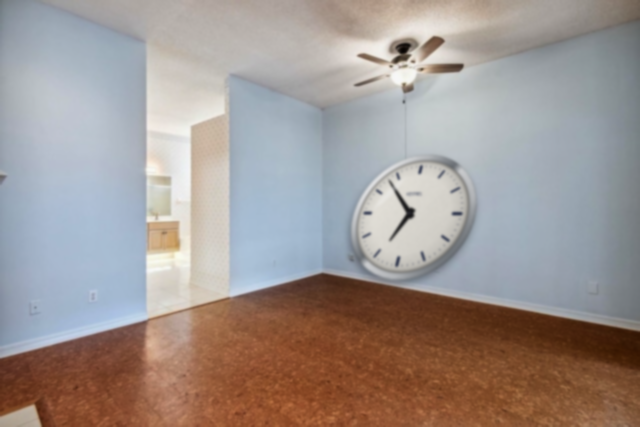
**6:53**
